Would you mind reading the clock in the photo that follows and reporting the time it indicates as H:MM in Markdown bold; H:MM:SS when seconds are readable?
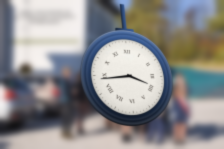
**3:44**
